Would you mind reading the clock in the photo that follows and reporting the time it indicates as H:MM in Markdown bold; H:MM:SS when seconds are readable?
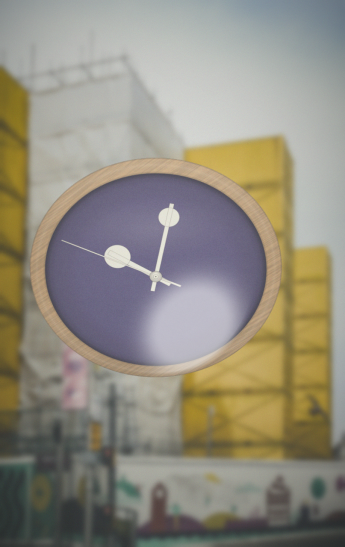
**10:01:49**
